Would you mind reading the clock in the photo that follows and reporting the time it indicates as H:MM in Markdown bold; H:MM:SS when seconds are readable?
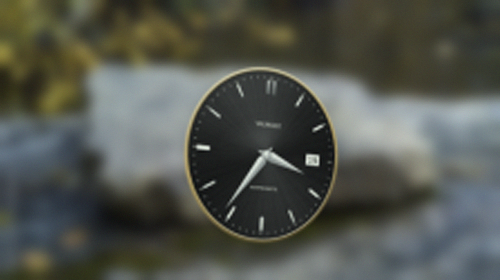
**3:36**
